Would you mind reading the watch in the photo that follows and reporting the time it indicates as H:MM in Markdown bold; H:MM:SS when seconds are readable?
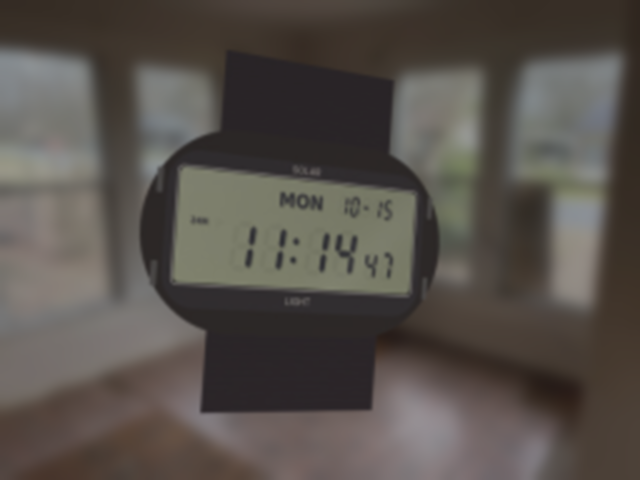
**11:14:47**
